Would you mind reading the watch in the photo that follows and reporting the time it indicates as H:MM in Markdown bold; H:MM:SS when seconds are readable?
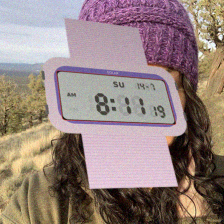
**8:11:19**
